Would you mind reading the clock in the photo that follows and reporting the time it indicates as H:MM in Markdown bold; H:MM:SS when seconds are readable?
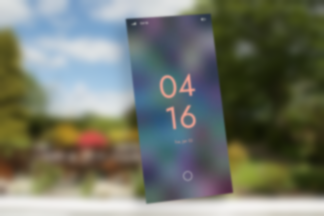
**4:16**
